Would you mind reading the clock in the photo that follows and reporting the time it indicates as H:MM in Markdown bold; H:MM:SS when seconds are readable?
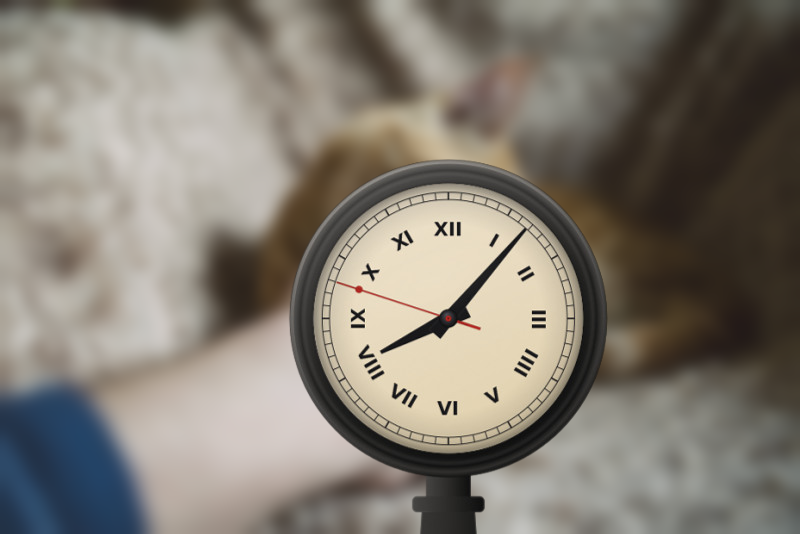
**8:06:48**
